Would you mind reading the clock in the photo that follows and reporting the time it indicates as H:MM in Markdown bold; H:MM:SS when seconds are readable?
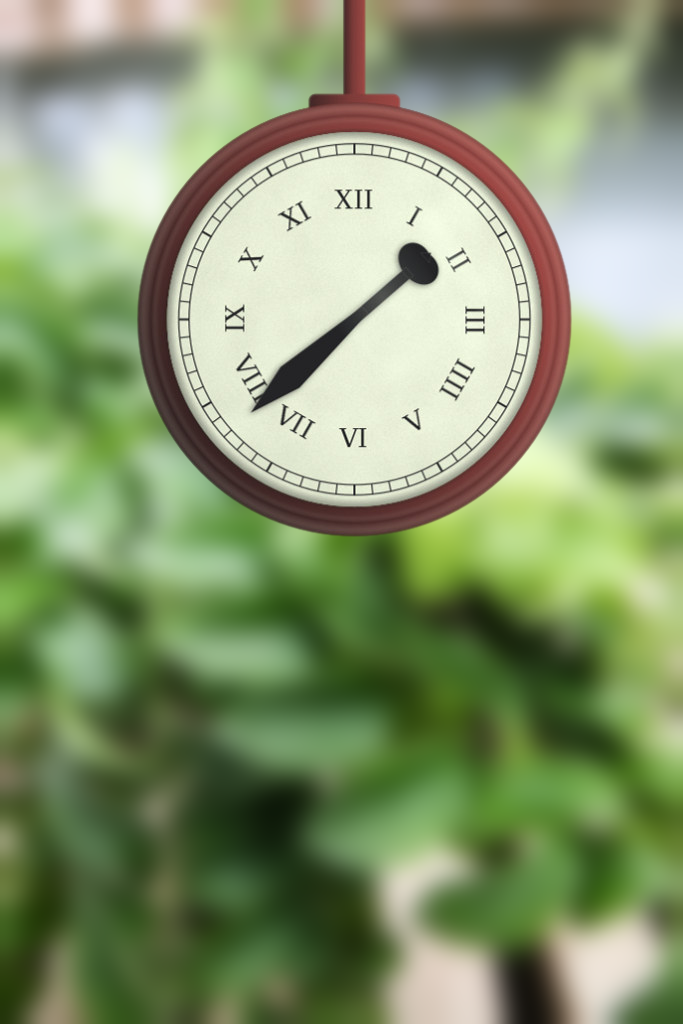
**1:38**
